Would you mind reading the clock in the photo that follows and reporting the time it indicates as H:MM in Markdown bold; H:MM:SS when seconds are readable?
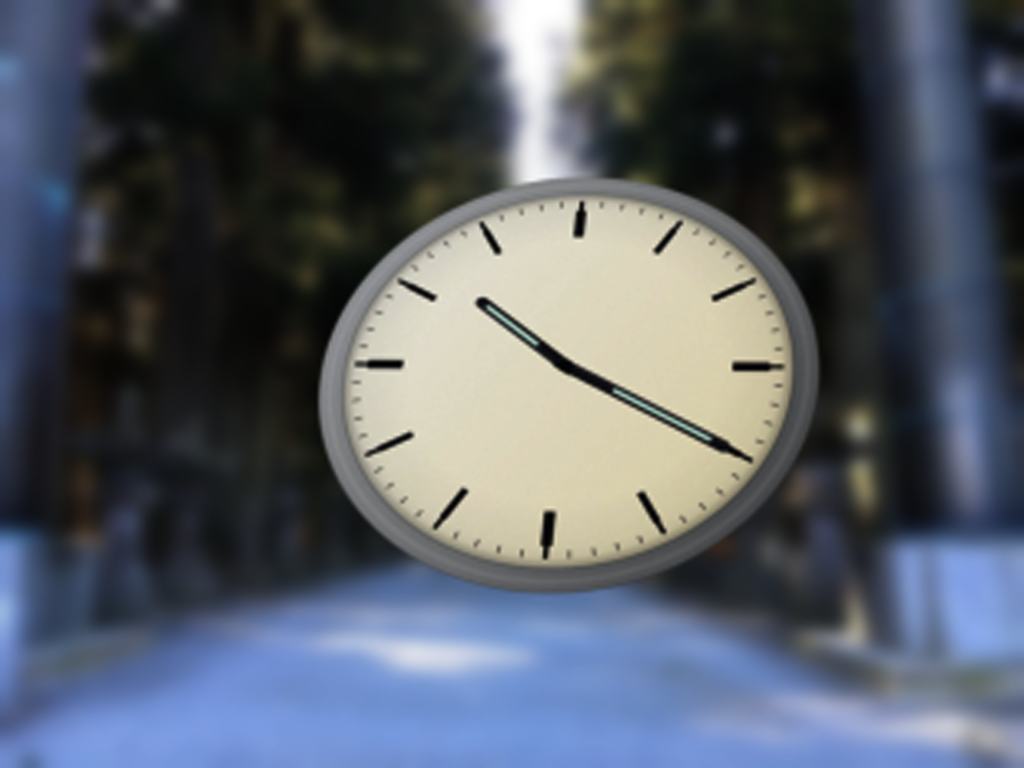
**10:20**
